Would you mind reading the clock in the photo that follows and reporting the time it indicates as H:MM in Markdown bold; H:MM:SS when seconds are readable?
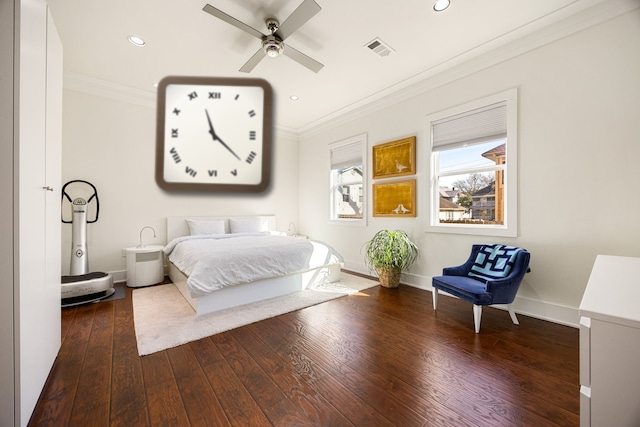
**11:22**
